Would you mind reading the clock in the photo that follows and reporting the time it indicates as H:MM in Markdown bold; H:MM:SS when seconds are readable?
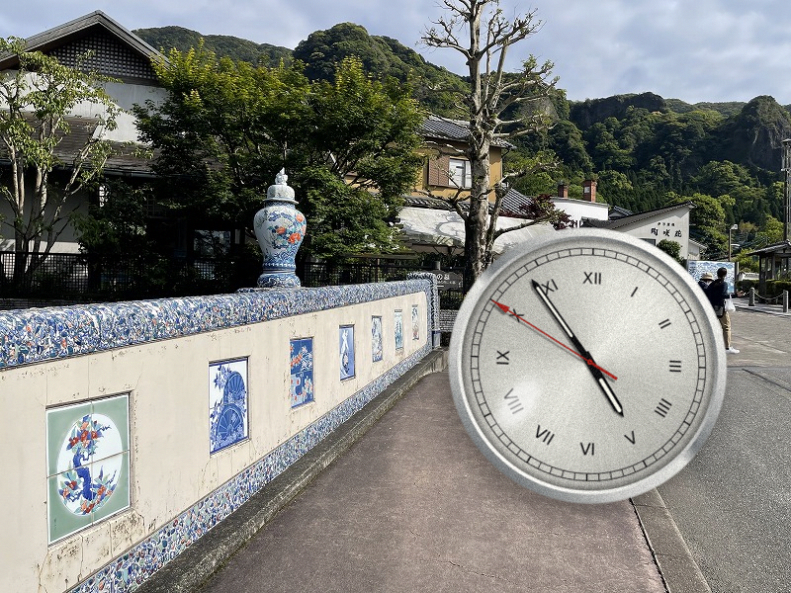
**4:53:50**
